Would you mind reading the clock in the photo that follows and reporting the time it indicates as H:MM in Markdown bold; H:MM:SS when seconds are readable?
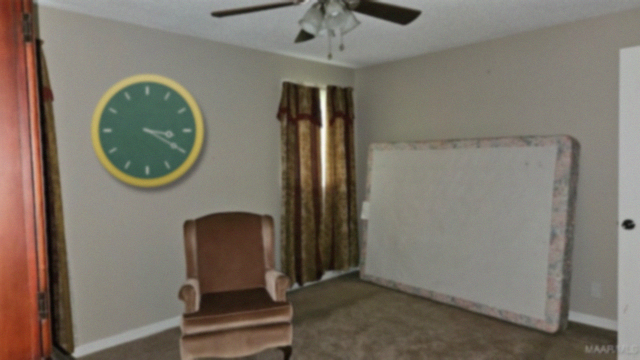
**3:20**
